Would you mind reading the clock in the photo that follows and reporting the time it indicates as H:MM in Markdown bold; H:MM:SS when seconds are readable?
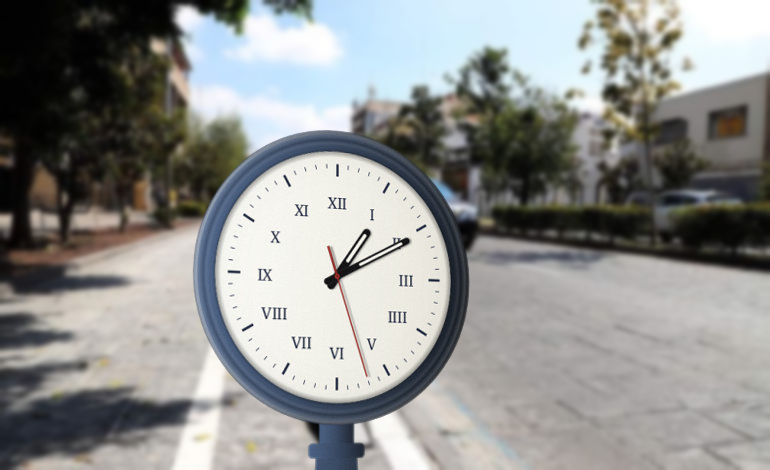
**1:10:27**
